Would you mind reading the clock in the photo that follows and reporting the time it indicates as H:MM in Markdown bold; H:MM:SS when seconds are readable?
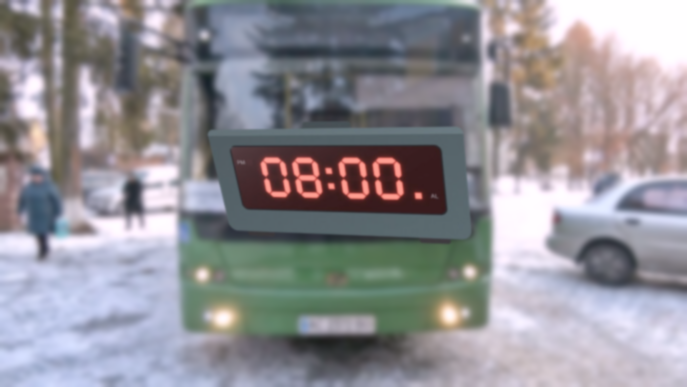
**8:00**
